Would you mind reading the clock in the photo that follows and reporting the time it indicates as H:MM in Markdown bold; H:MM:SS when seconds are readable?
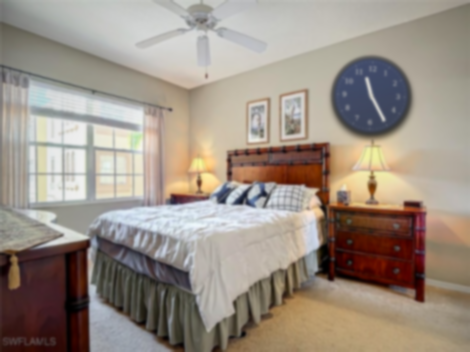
**11:25**
